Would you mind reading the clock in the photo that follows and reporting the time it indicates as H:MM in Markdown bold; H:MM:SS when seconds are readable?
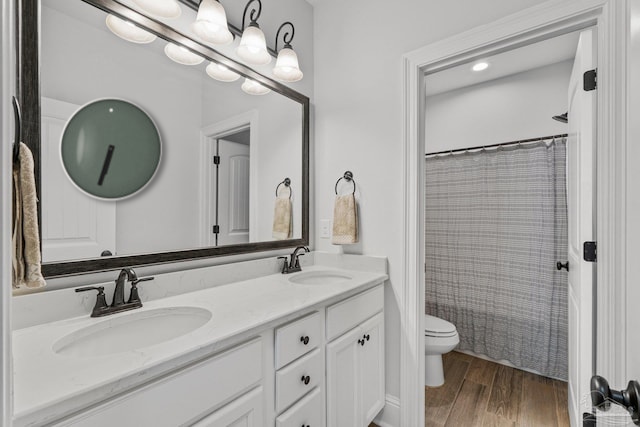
**6:33**
